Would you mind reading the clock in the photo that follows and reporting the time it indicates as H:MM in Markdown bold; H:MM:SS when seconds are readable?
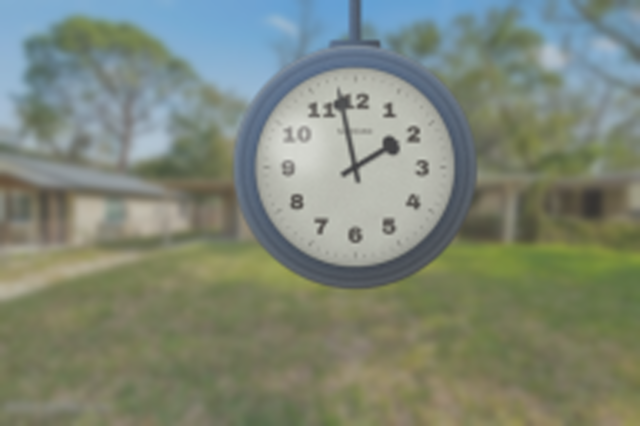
**1:58**
